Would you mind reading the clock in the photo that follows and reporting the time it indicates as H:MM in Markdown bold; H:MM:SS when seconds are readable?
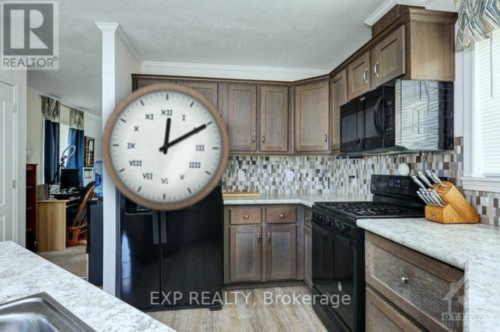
**12:10**
